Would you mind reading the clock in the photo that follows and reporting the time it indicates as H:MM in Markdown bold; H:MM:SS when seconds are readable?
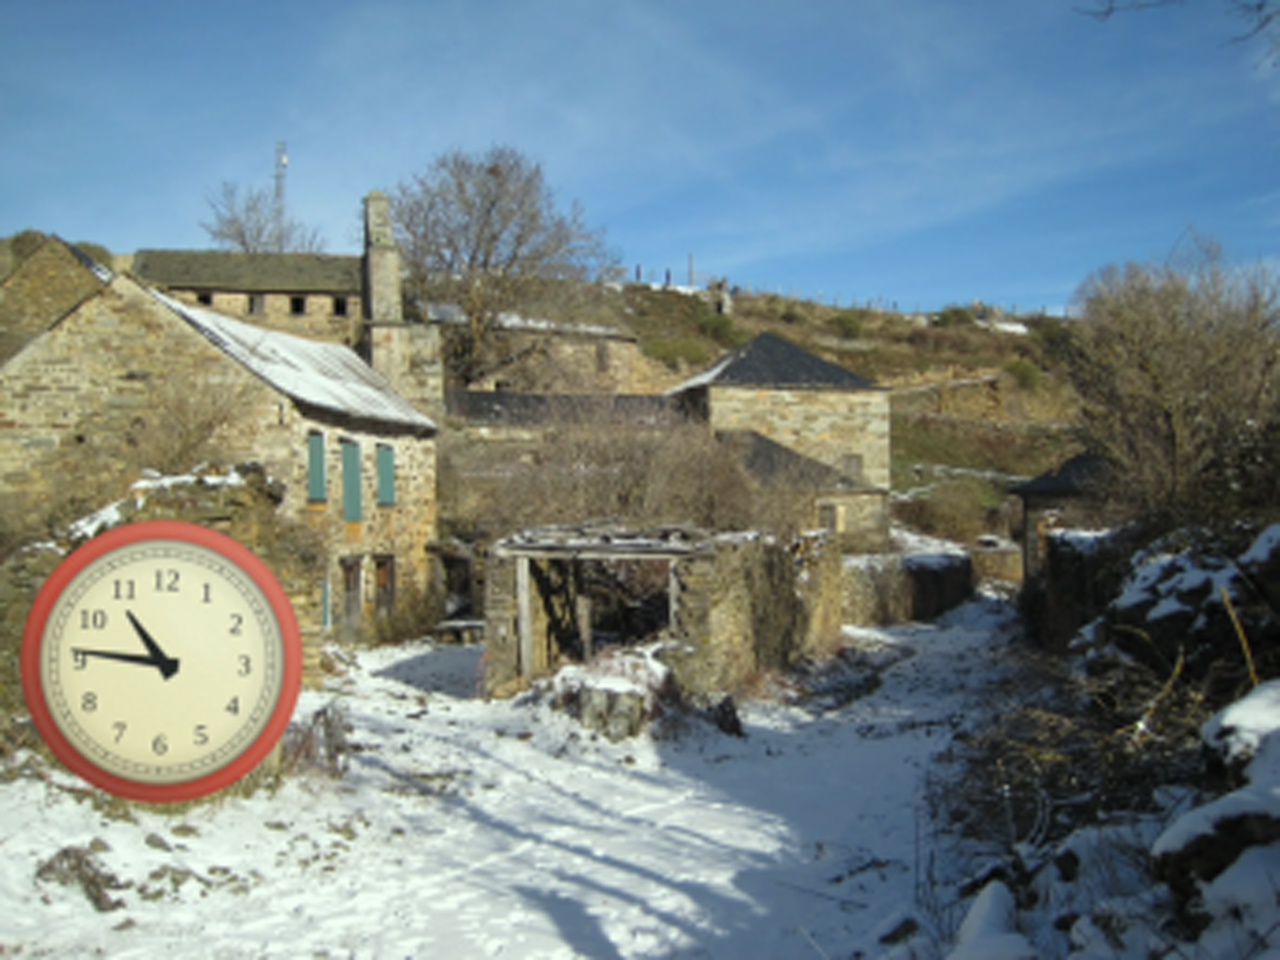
**10:46**
